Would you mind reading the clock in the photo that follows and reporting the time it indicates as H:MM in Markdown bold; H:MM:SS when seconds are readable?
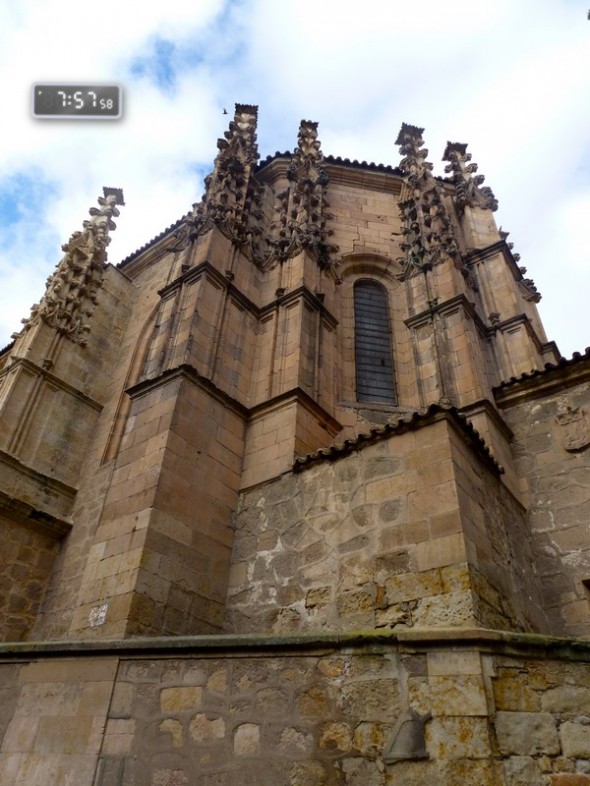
**7:57**
